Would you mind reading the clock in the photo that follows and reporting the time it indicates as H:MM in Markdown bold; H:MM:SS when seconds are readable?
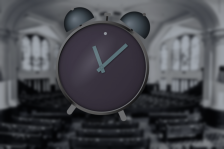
**11:07**
